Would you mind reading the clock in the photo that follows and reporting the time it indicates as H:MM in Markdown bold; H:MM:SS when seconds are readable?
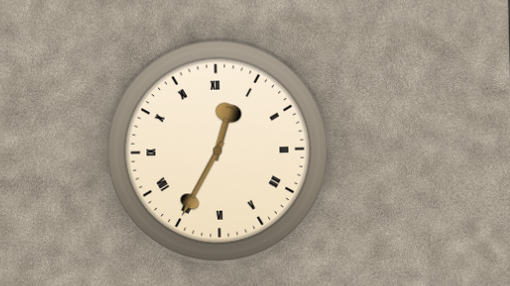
**12:35**
